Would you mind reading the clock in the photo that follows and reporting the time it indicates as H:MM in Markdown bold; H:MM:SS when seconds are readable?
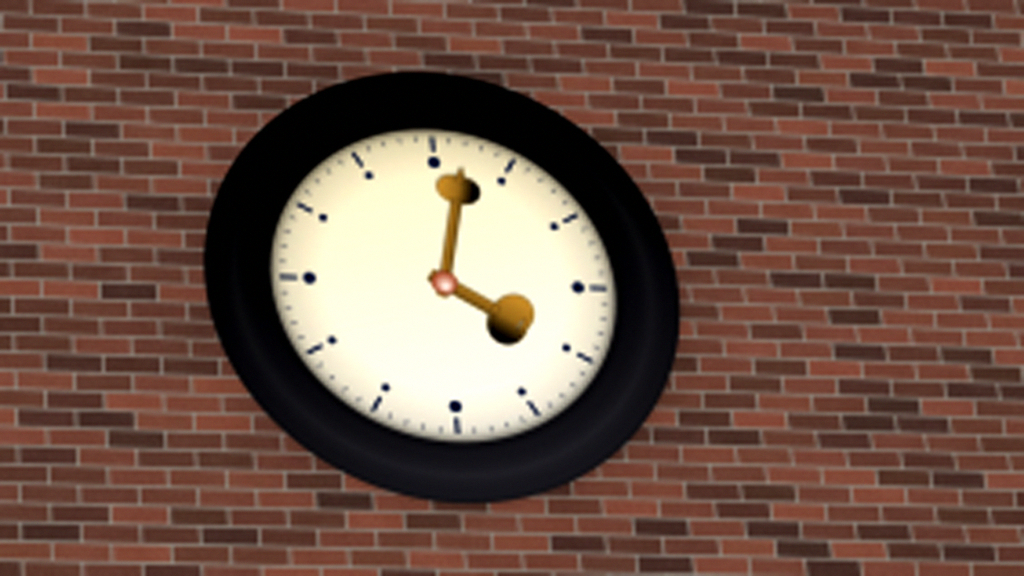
**4:02**
